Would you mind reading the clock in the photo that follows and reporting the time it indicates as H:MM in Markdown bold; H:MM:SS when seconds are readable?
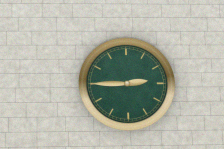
**2:45**
